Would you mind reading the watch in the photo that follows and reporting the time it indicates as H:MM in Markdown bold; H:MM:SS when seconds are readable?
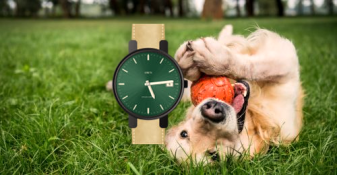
**5:14**
